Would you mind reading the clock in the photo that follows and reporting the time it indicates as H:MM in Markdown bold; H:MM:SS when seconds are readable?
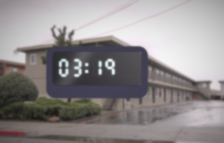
**3:19**
